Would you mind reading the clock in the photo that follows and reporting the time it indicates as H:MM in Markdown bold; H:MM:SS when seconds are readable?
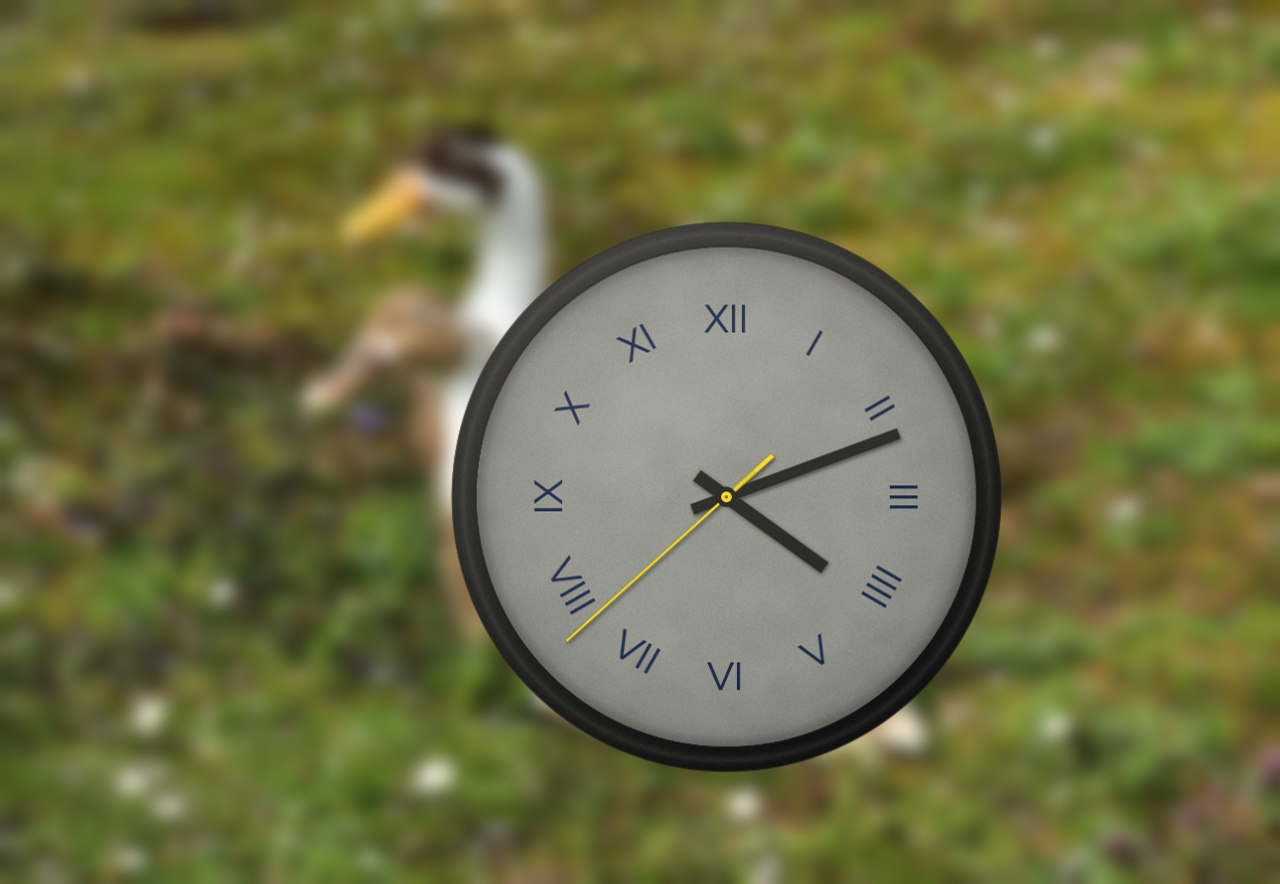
**4:11:38**
